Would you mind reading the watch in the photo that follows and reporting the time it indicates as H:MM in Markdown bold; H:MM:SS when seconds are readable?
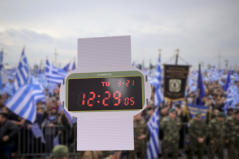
**12:29:05**
